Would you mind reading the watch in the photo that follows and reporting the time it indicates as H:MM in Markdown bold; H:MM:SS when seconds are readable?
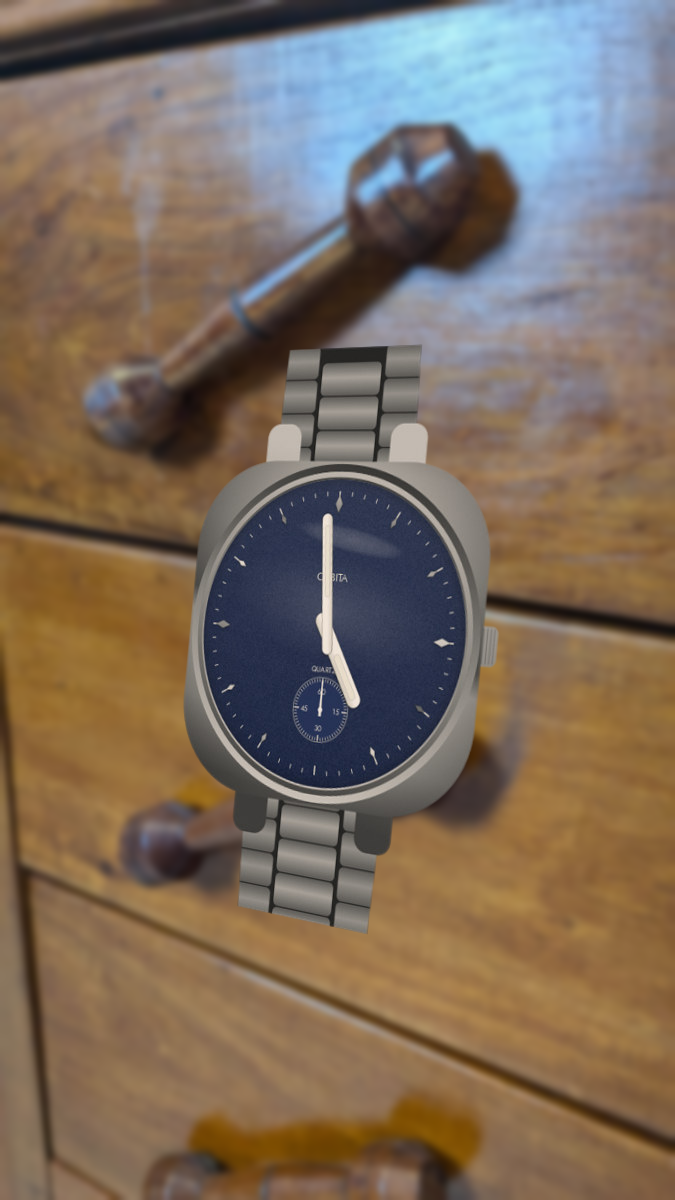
**4:59**
